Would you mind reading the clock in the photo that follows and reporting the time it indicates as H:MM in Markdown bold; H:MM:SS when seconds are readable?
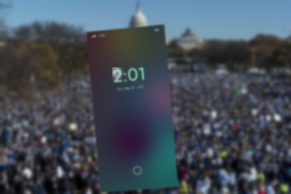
**2:01**
